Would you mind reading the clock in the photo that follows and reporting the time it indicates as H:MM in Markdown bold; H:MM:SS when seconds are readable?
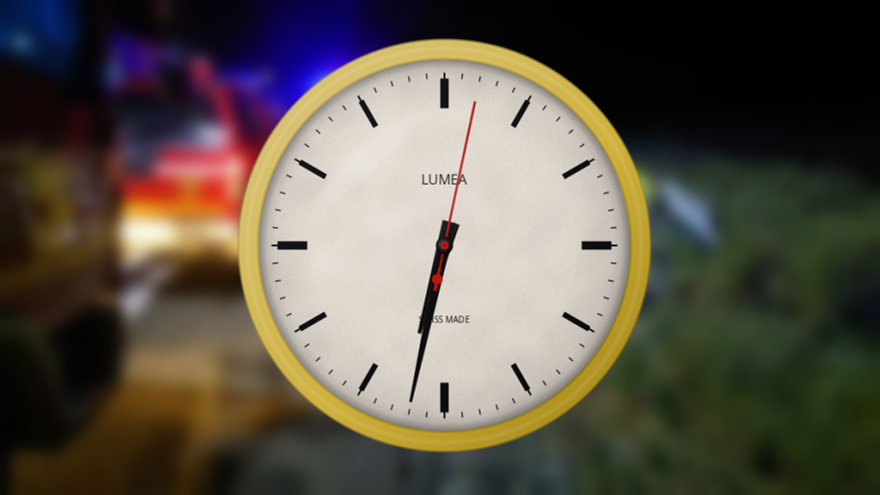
**6:32:02**
